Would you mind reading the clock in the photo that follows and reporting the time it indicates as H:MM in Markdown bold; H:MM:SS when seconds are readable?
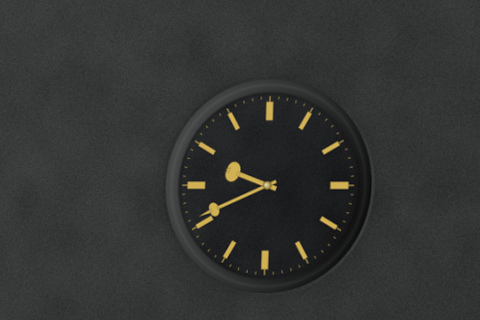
**9:41**
